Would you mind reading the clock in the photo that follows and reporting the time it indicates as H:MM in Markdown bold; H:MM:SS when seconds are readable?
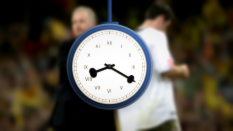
**8:20**
